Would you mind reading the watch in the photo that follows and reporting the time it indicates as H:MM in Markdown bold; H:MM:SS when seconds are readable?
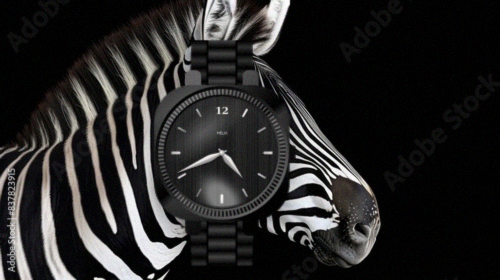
**4:41**
